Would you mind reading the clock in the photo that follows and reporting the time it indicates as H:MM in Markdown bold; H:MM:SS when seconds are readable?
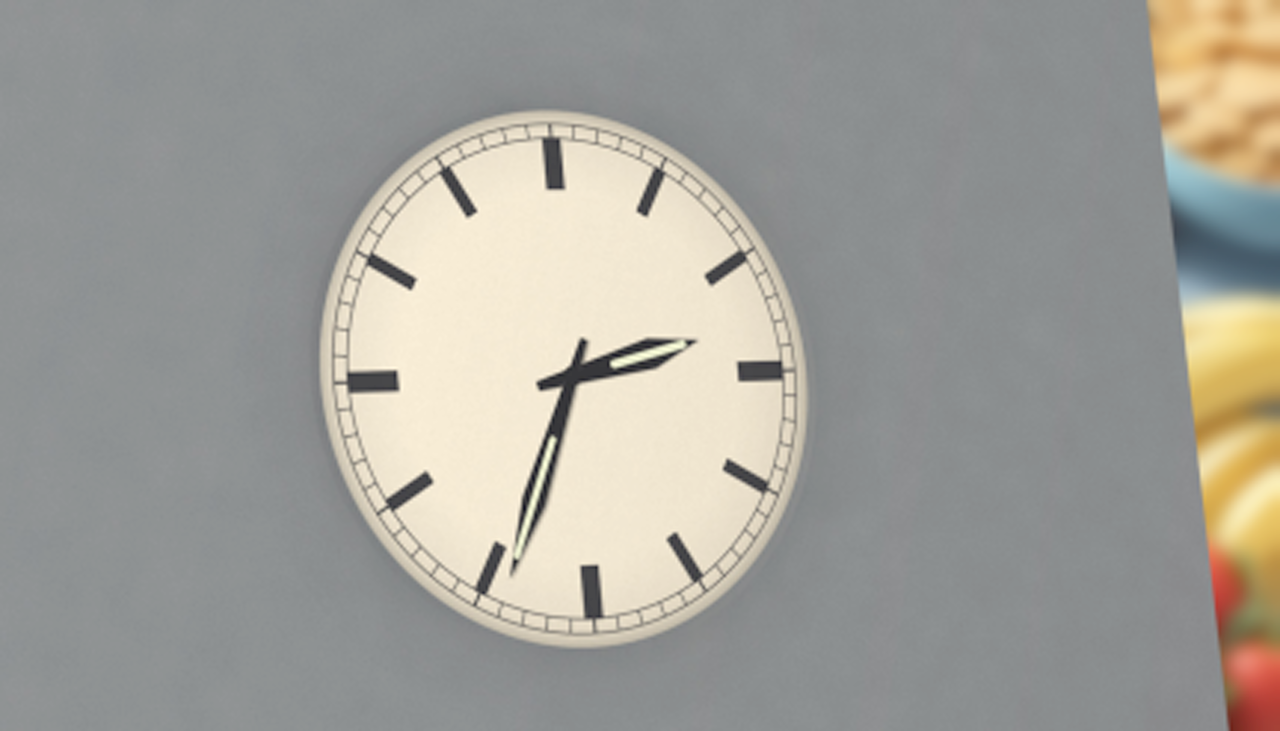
**2:34**
